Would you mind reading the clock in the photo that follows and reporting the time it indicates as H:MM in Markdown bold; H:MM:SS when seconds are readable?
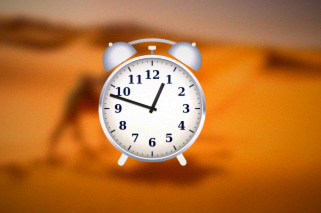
**12:48**
